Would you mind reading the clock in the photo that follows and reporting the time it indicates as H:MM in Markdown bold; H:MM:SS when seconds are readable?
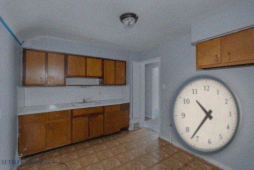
**10:37**
